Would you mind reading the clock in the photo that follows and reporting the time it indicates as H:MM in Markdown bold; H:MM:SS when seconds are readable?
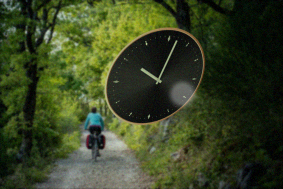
**10:02**
